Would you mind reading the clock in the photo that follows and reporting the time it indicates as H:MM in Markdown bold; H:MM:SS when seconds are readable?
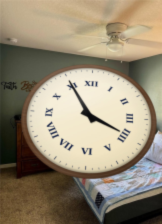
**3:55**
